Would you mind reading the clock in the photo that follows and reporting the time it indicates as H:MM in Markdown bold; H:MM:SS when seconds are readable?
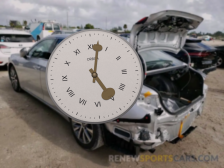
**5:02**
